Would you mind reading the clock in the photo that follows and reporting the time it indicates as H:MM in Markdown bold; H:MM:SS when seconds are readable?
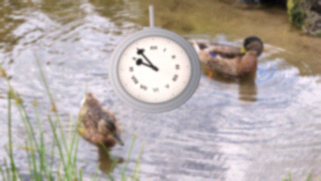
**9:54**
